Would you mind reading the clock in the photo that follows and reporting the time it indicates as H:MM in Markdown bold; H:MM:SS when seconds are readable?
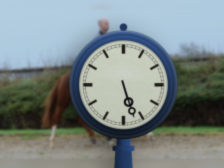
**5:27**
